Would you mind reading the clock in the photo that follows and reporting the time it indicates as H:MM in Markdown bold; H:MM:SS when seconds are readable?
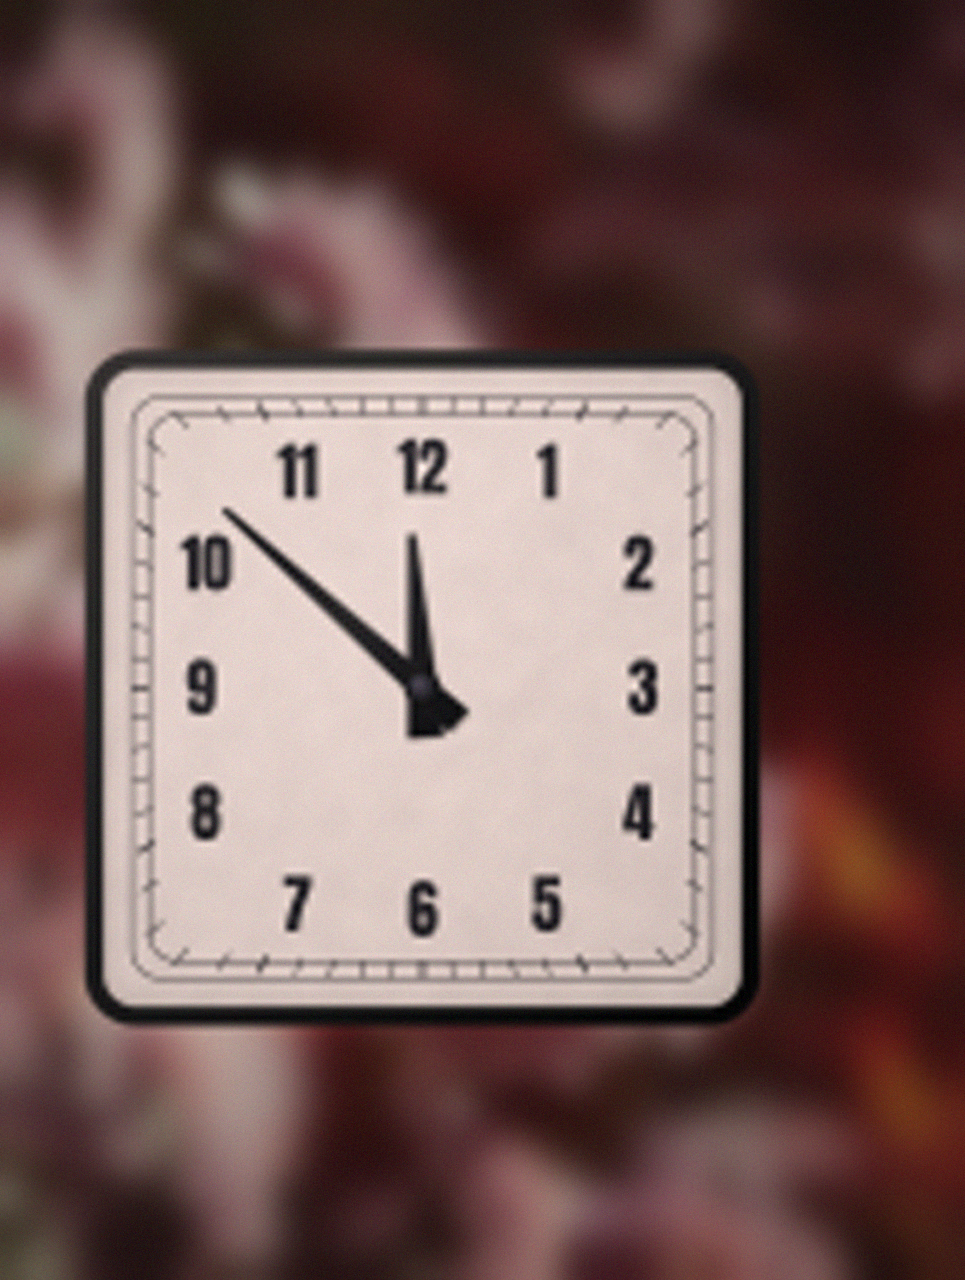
**11:52**
